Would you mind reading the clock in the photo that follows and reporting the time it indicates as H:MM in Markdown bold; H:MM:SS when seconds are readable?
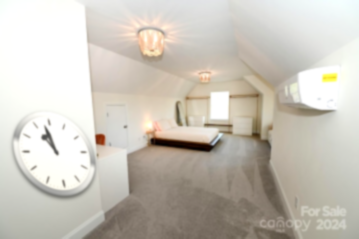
**10:58**
